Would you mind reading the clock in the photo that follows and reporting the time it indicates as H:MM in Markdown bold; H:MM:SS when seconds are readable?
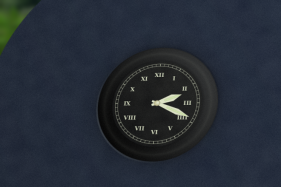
**2:19**
